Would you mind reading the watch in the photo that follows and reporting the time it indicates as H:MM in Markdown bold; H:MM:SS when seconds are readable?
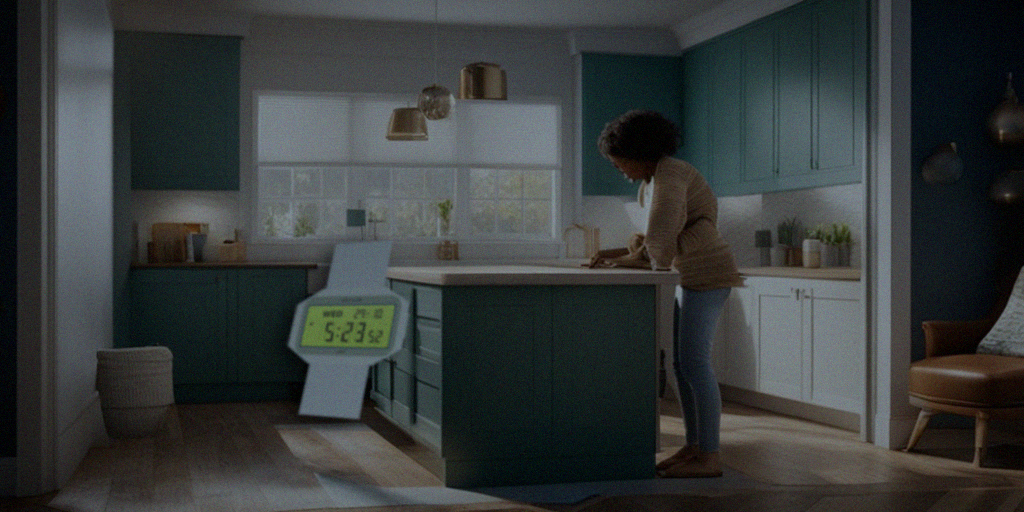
**5:23**
